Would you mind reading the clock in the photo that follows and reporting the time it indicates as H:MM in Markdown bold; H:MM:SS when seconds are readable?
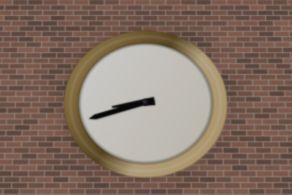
**8:42**
